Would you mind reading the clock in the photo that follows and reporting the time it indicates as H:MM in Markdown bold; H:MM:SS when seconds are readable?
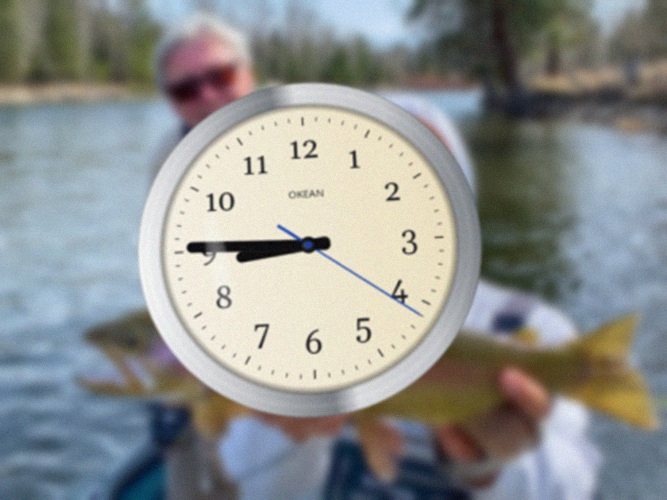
**8:45:21**
